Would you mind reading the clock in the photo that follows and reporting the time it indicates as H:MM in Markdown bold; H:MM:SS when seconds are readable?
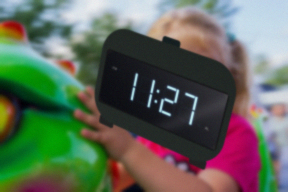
**11:27**
